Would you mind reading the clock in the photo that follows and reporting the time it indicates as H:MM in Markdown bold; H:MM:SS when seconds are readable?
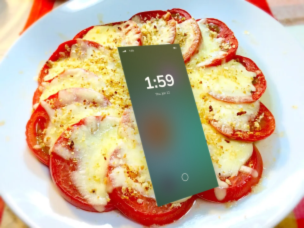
**1:59**
